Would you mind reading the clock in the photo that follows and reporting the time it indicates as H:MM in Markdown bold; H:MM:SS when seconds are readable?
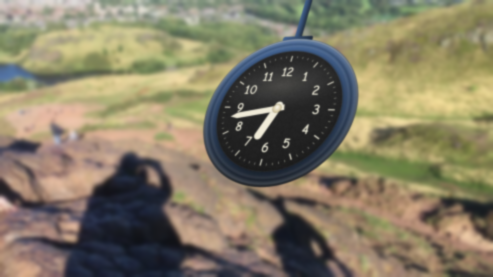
**6:43**
